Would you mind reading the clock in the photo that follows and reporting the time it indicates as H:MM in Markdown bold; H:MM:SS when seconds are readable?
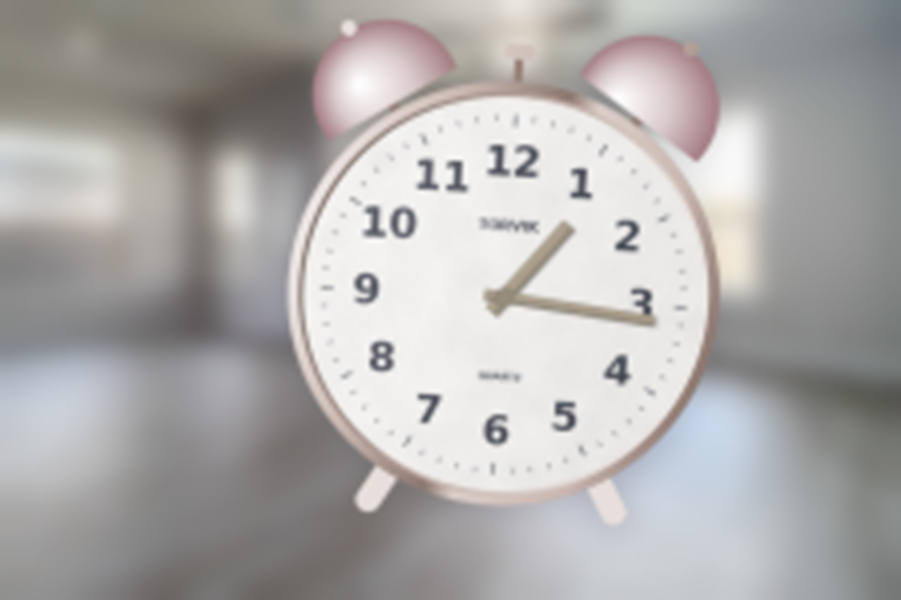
**1:16**
